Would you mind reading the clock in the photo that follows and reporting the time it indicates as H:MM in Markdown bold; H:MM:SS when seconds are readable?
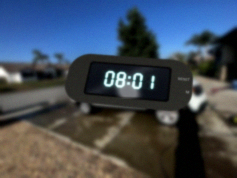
**8:01**
